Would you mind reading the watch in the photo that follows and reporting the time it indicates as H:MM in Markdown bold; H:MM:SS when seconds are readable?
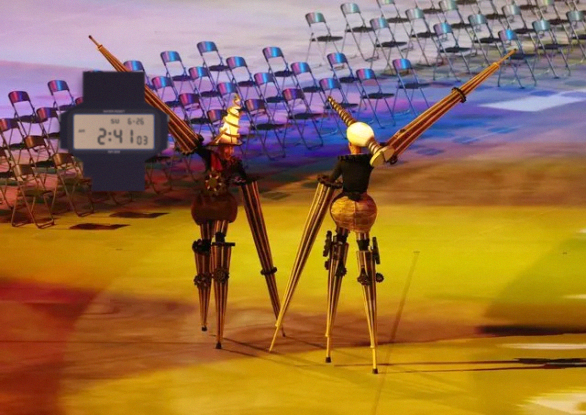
**2:41**
